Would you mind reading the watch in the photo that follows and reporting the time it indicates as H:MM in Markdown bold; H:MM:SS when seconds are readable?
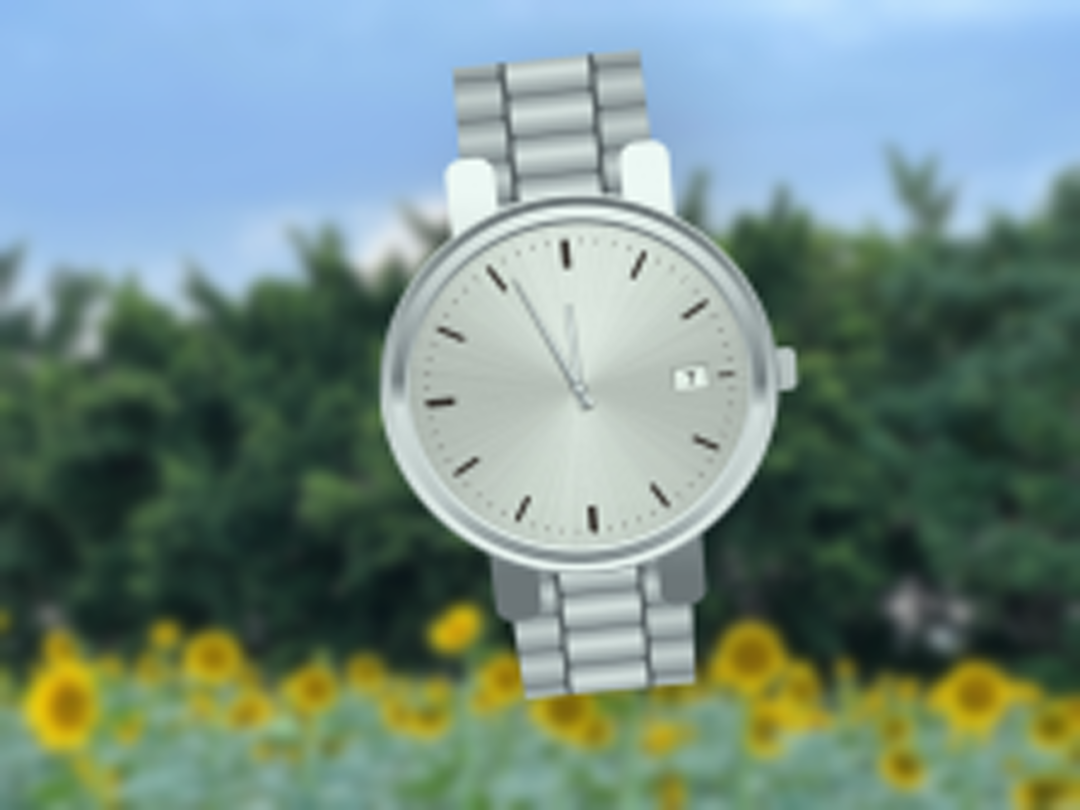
**11:56**
